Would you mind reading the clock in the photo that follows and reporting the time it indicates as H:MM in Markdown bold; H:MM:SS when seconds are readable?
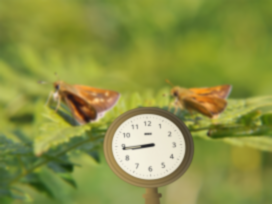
**8:44**
